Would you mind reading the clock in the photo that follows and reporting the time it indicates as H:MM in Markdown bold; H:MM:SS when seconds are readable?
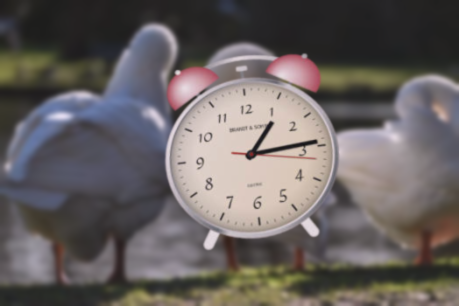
**1:14:17**
